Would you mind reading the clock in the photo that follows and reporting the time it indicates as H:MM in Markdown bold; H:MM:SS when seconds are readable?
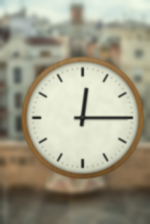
**12:15**
